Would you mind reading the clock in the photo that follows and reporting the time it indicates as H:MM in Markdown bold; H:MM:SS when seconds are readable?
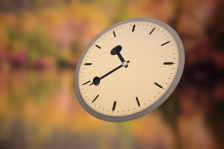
**10:39**
